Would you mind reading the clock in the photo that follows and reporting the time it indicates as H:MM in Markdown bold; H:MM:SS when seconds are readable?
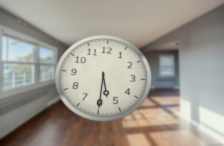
**5:30**
